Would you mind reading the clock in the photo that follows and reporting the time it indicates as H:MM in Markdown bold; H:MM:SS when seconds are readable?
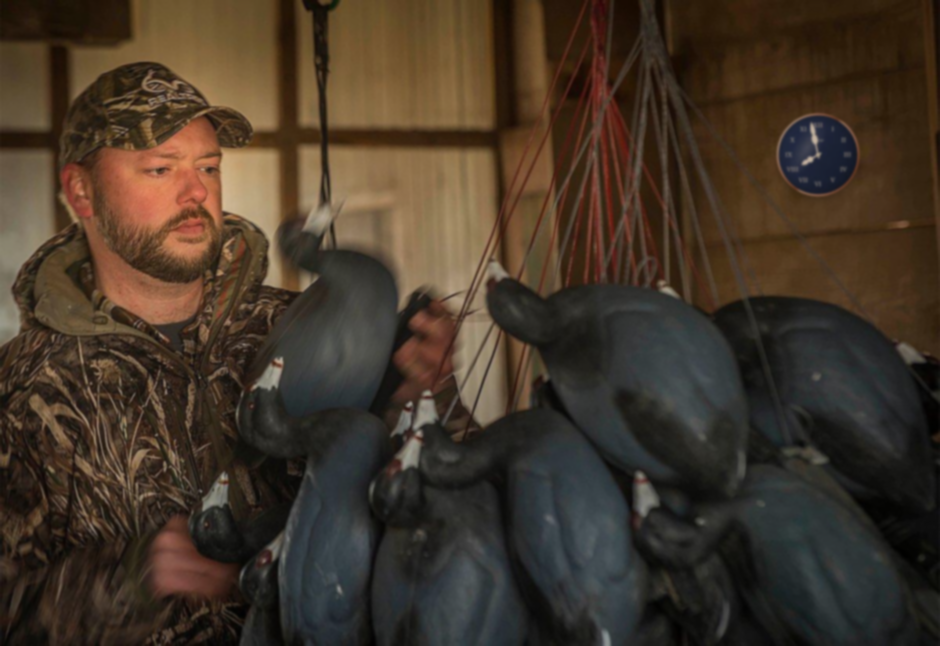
**7:58**
